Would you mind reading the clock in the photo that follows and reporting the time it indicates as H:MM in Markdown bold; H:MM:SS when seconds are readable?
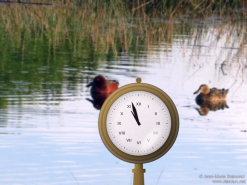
**10:57**
